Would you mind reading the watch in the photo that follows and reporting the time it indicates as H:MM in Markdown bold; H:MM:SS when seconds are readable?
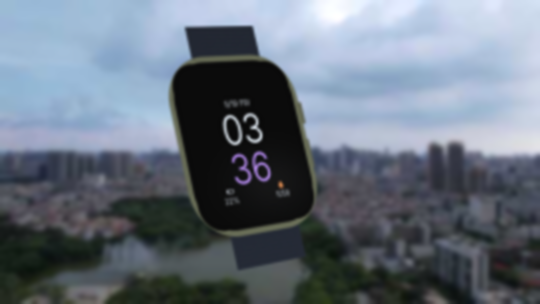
**3:36**
